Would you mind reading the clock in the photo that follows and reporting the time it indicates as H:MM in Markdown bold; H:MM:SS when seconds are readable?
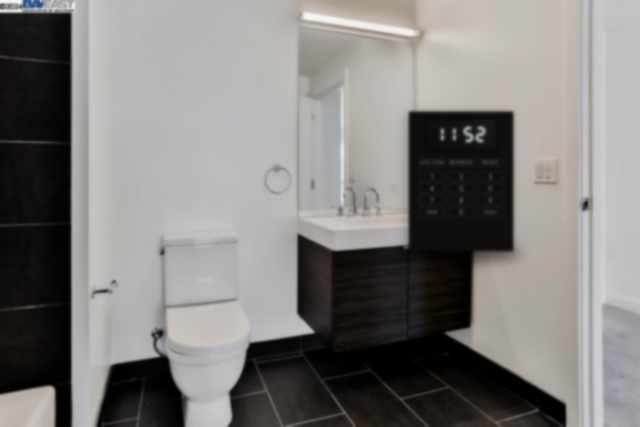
**11:52**
